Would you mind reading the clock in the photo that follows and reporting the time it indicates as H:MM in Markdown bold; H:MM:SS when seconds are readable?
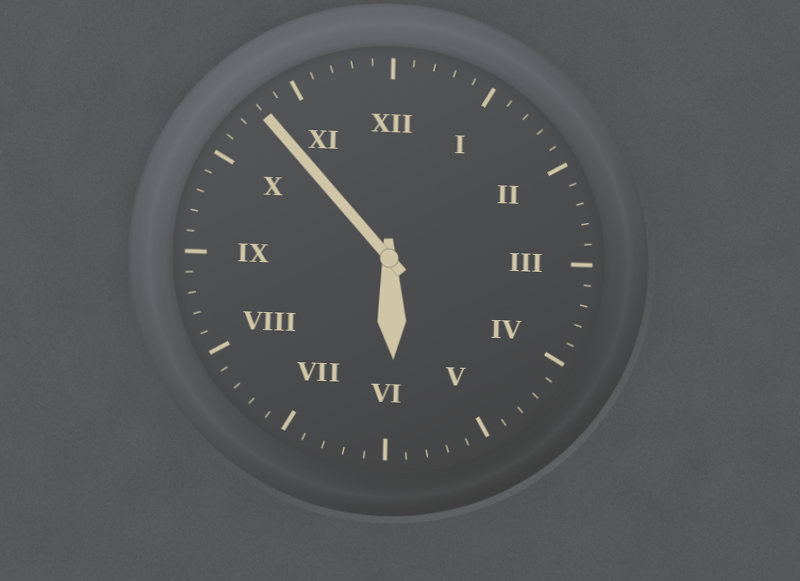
**5:53**
